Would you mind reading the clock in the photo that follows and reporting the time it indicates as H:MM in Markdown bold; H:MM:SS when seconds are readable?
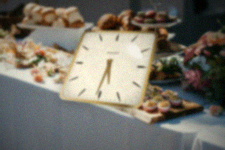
**5:31**
